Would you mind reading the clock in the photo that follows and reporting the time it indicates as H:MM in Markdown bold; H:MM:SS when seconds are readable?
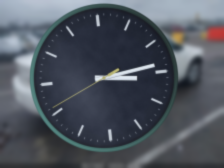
**3:13:41**
